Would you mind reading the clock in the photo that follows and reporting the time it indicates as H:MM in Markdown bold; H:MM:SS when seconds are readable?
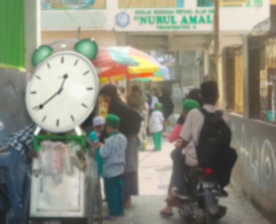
**12:39**
